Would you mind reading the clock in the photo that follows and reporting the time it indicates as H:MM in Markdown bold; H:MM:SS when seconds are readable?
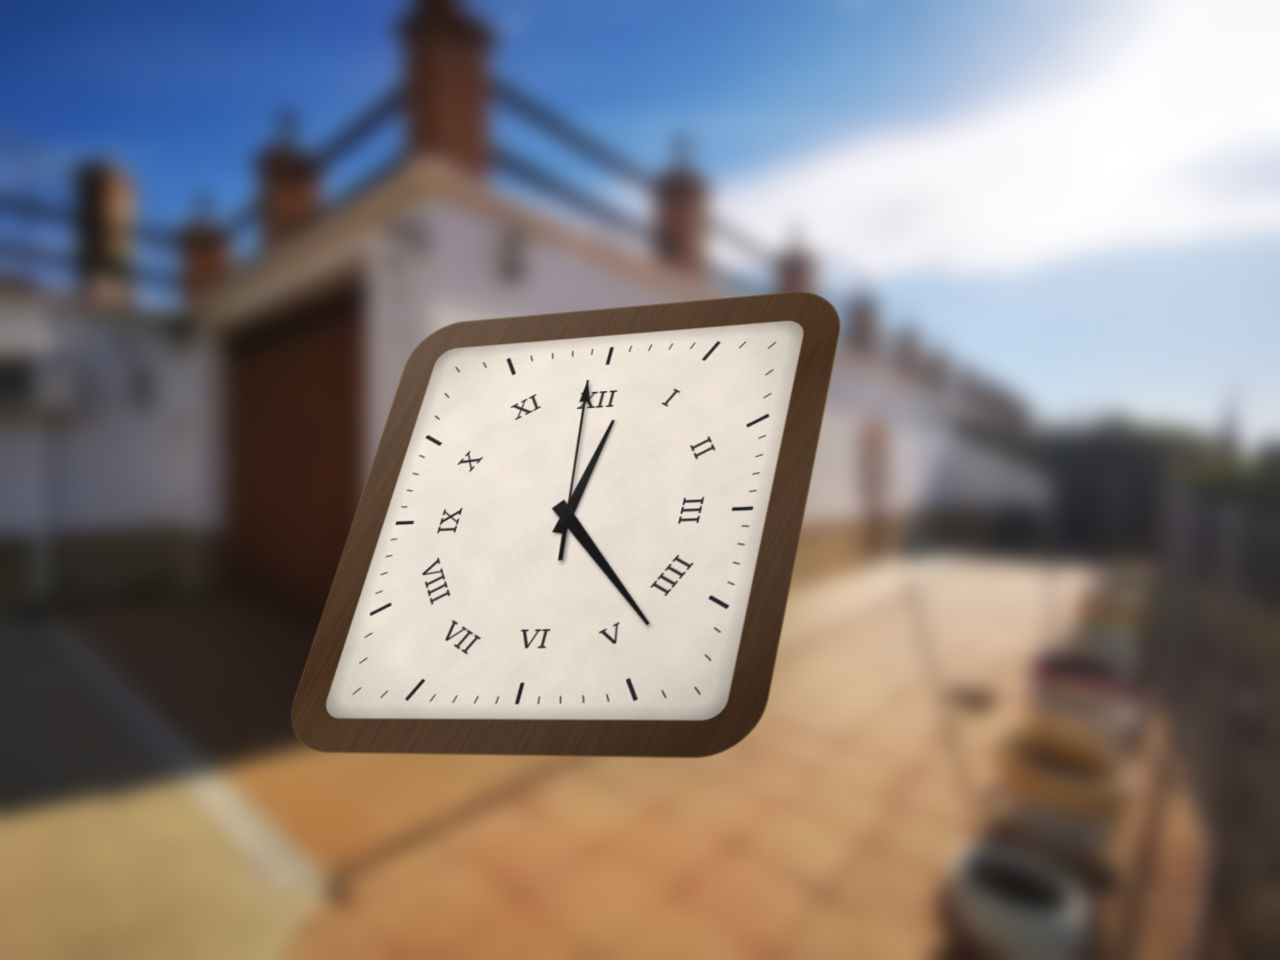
**12:22:59**
